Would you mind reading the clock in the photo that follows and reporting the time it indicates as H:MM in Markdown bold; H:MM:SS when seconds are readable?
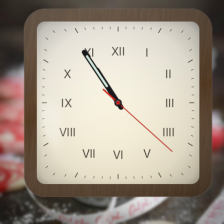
**10:54:22**
